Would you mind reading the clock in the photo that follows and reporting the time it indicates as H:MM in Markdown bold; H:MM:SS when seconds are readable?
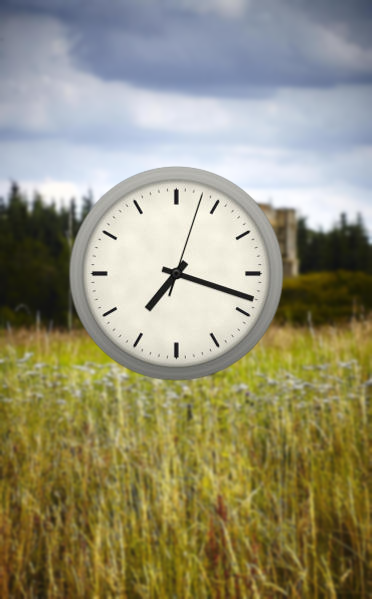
**7:18:03**
